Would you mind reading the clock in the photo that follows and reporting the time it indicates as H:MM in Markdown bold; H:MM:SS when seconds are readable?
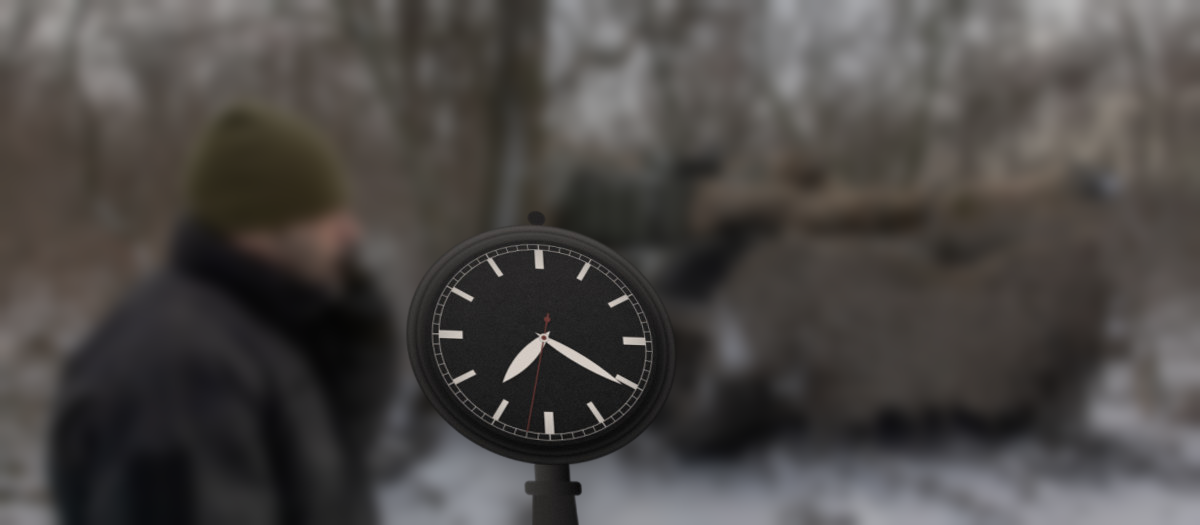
**7:20:32**
